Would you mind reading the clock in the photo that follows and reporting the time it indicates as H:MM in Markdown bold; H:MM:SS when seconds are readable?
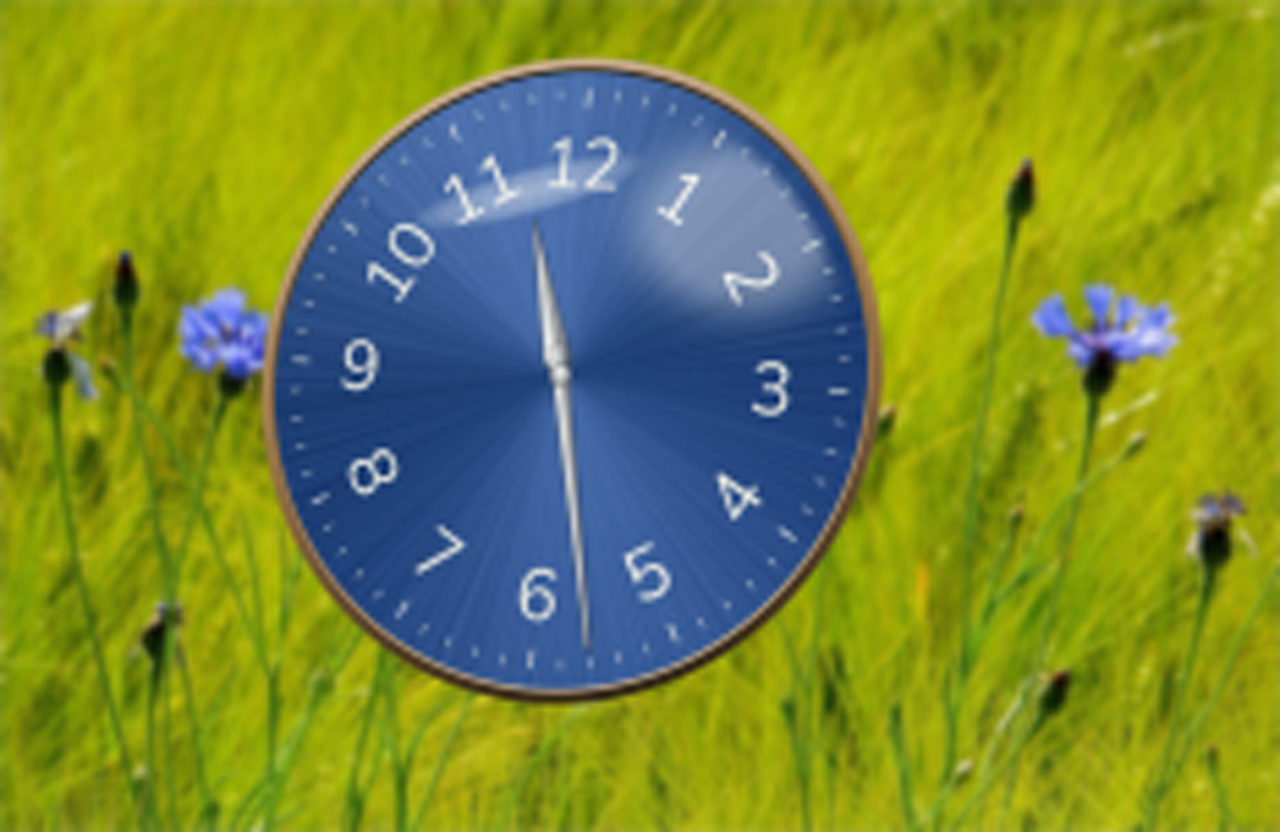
**11:28**
